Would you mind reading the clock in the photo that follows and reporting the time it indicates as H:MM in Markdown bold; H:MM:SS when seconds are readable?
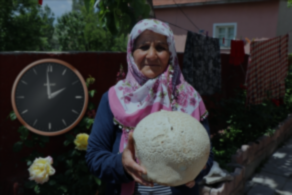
**1:59**
